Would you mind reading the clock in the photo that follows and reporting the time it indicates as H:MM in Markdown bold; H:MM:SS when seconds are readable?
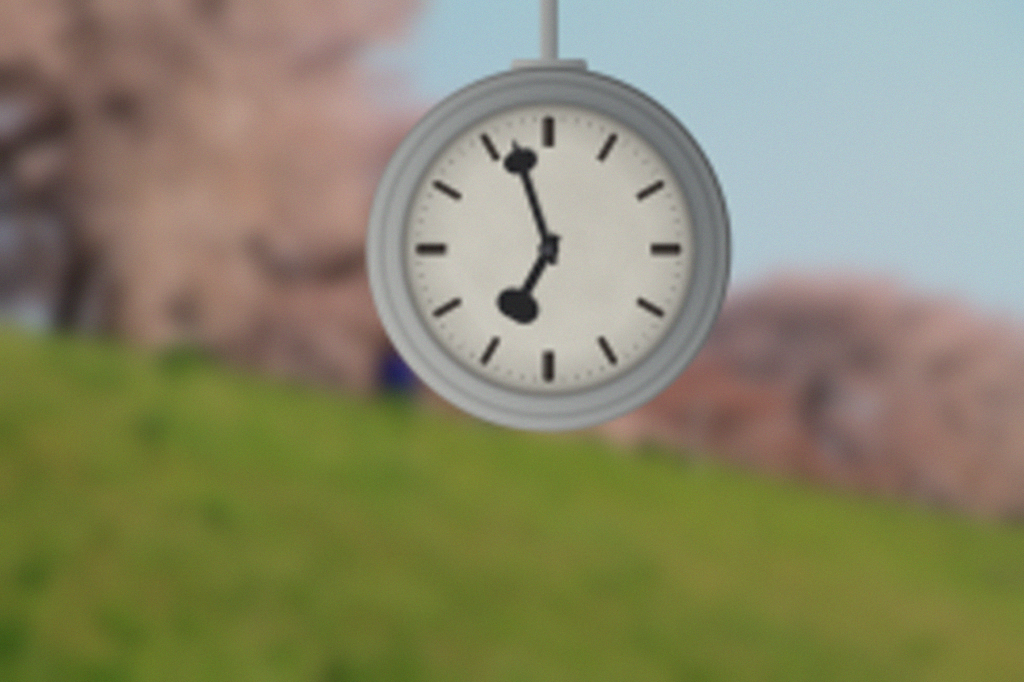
**6:57**
